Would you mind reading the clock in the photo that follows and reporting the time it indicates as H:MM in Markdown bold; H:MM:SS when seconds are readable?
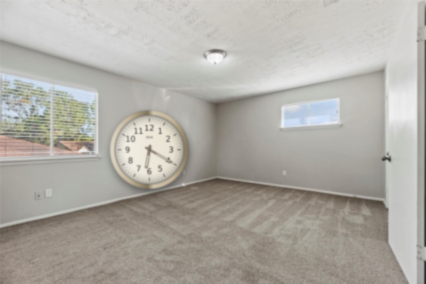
**6:20**
